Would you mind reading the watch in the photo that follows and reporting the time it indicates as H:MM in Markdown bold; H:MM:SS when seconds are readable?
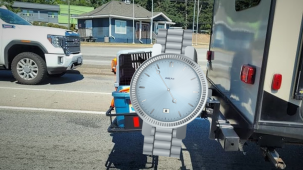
**4:54**
